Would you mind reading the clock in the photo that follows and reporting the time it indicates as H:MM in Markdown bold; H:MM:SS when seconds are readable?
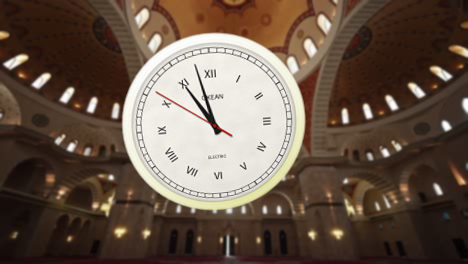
**10:57:51**
